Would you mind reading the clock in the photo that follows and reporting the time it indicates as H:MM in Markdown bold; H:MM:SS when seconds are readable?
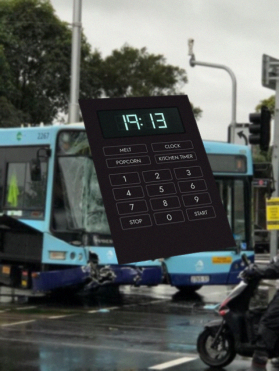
**19:13**
